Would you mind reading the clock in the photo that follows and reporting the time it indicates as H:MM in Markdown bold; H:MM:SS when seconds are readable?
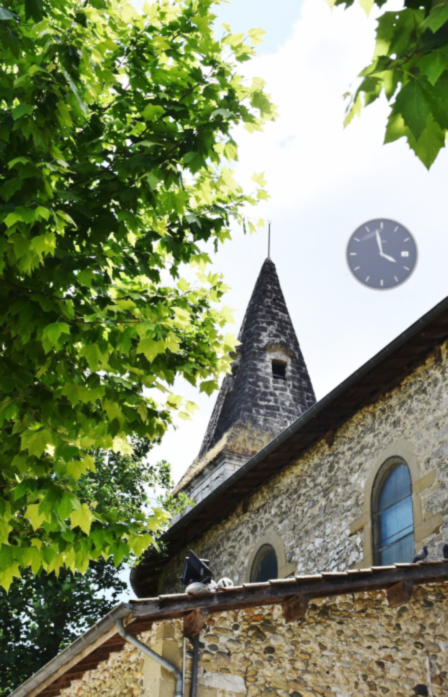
**3:58**
